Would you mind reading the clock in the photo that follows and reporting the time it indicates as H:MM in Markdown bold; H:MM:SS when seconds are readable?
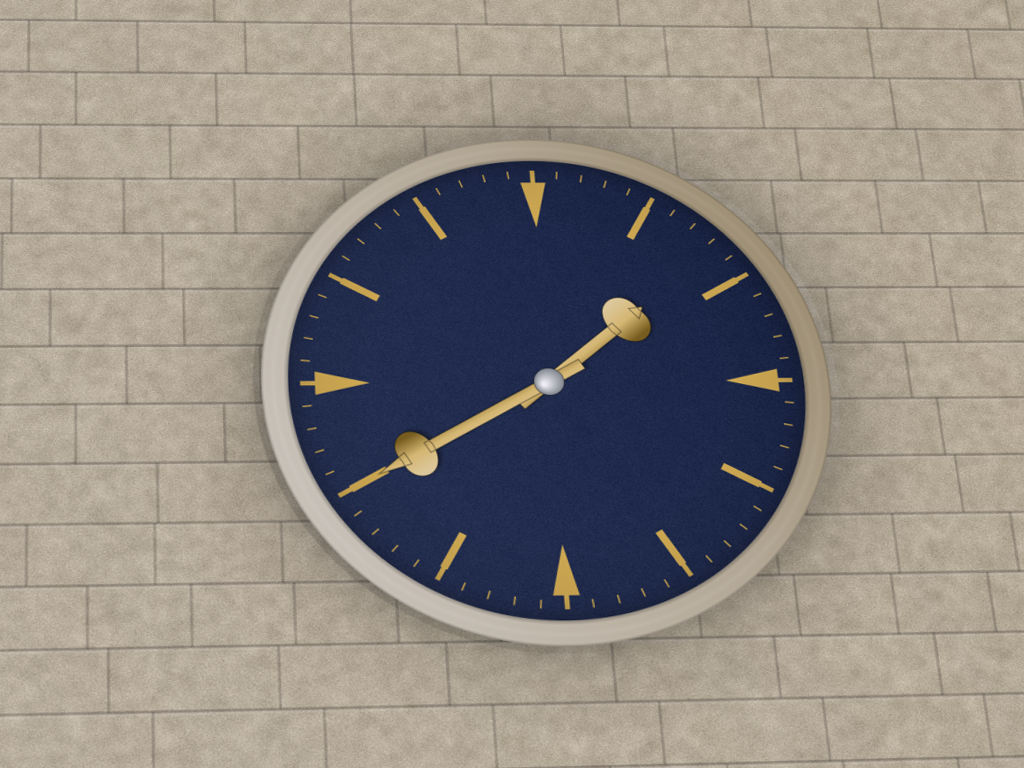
**1:40**
